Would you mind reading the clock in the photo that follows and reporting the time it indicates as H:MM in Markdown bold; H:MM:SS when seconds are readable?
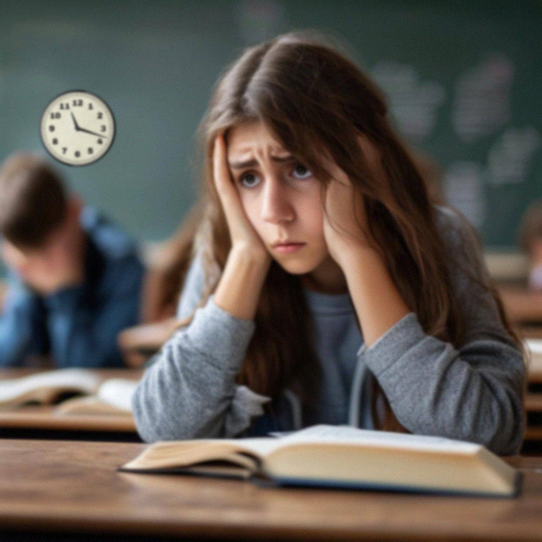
**11:18**
